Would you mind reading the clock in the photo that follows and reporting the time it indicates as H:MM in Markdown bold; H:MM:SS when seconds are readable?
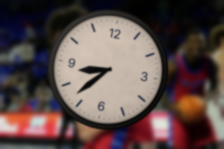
**8:37**
